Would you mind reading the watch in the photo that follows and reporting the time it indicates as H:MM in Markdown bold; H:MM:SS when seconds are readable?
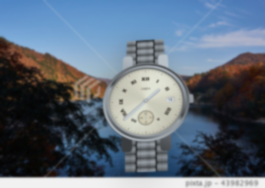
**1:38**
